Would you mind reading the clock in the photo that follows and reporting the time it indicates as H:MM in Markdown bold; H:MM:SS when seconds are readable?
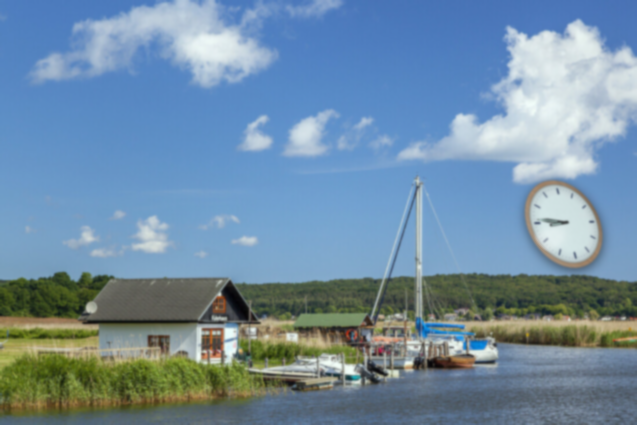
**8:46**
